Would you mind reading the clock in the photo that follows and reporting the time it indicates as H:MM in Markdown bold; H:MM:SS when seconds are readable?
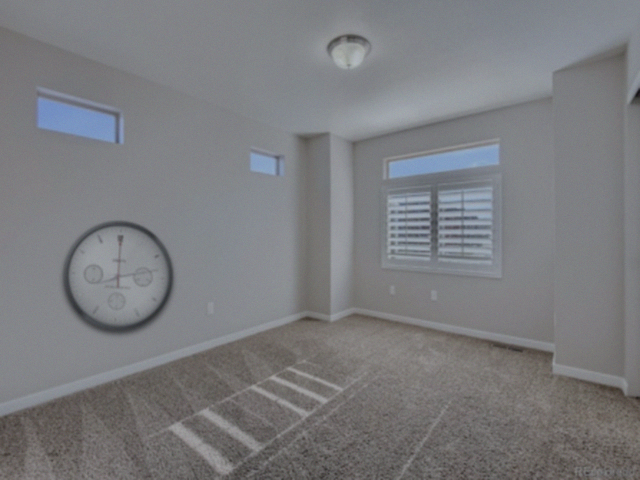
**8:13**
